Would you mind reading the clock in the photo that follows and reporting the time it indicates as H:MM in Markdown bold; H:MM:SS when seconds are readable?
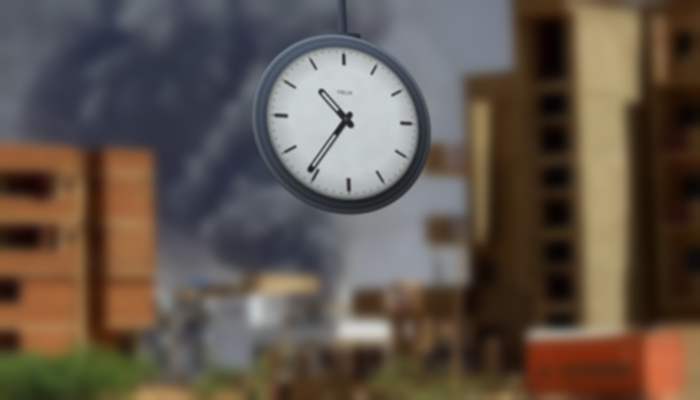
**10:36**
